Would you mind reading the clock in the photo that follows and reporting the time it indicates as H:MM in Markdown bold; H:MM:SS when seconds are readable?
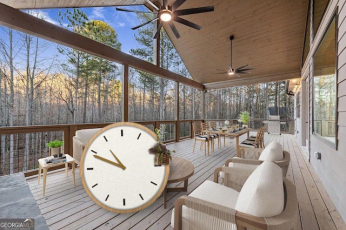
**10:49**
